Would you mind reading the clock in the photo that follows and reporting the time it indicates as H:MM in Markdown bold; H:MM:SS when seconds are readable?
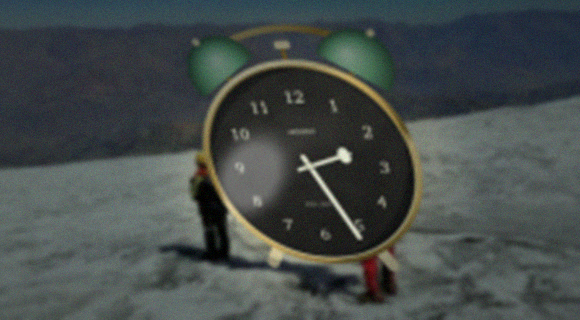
**2:26**
